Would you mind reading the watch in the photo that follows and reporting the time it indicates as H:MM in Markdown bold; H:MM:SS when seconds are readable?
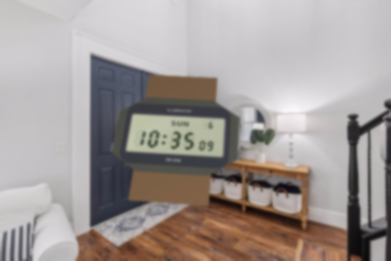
**10:35**
